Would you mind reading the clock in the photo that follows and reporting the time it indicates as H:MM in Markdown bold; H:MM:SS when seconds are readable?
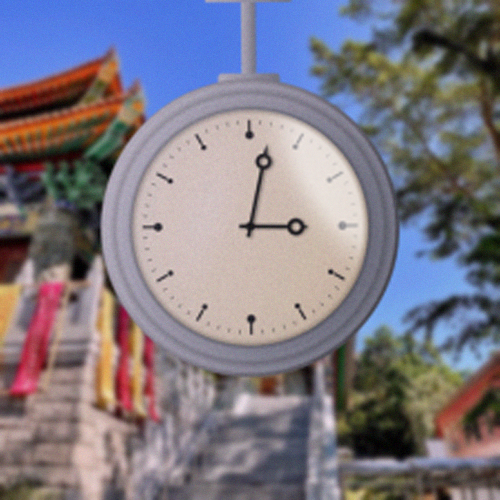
**3:02**
